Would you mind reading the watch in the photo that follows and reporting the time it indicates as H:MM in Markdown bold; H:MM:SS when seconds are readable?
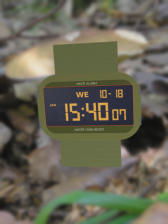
**15:40:07**
